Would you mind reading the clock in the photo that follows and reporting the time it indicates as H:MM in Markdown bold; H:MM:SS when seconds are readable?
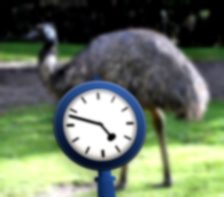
**4:48**
